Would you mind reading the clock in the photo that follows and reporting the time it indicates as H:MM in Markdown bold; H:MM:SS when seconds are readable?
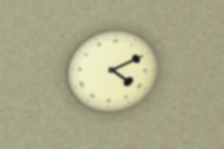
**4:10**
